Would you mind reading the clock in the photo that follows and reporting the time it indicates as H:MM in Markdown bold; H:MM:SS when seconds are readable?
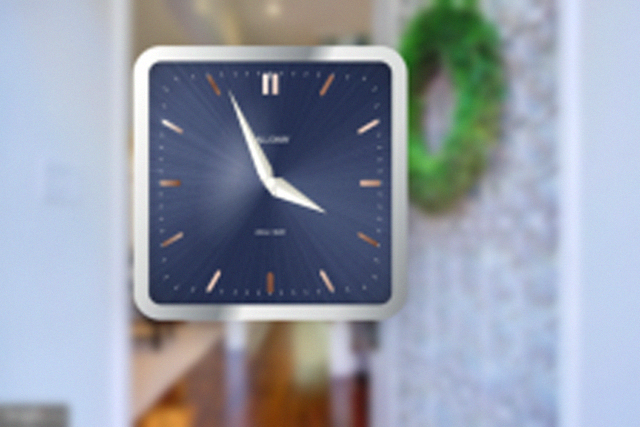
**3:56**
